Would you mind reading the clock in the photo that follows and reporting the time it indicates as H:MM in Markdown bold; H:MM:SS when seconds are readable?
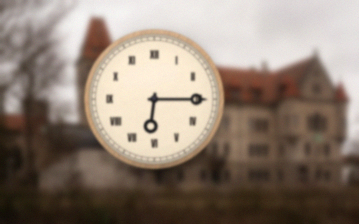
**6:15**
